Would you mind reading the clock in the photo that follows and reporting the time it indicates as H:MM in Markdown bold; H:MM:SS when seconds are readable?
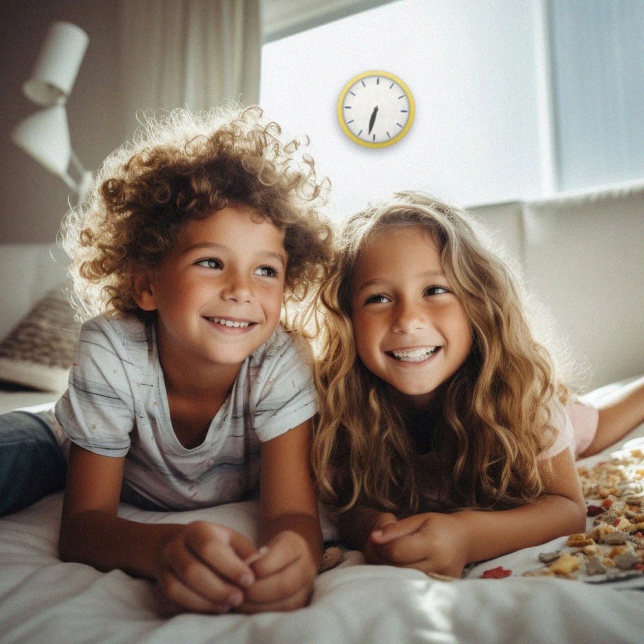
**6:32**
